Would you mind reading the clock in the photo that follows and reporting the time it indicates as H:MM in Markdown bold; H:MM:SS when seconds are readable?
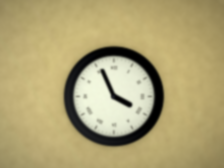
**3:56**
